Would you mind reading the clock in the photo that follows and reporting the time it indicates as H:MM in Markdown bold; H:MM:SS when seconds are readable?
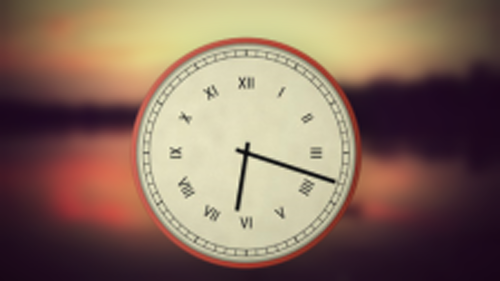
**6:18**
